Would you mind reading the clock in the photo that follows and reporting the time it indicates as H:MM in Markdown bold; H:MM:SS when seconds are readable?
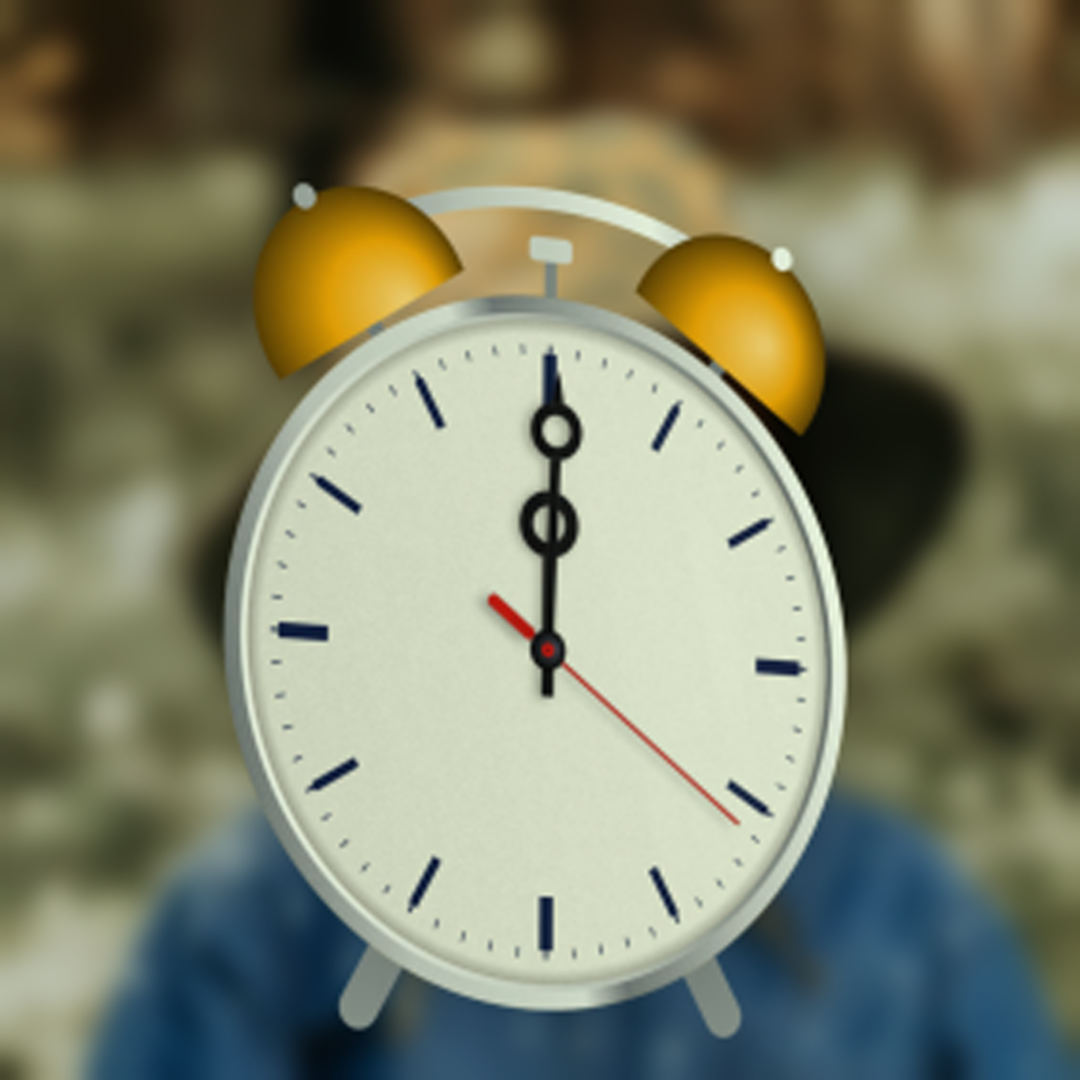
**12:00:21**
